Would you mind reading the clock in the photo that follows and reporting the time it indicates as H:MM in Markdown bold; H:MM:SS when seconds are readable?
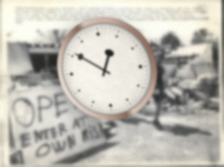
**12:51**
